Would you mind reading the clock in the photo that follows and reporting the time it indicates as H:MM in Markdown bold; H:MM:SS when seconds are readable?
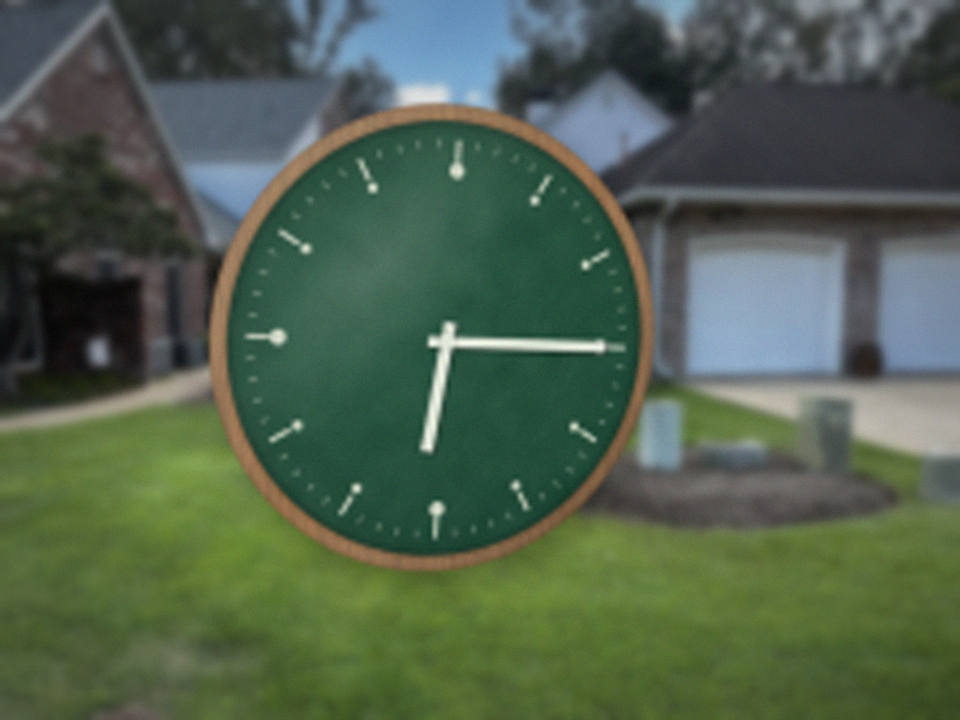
**6:15**
